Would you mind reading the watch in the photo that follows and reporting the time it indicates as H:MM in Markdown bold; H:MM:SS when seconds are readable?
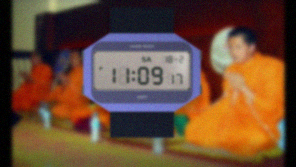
**11:09:17**
